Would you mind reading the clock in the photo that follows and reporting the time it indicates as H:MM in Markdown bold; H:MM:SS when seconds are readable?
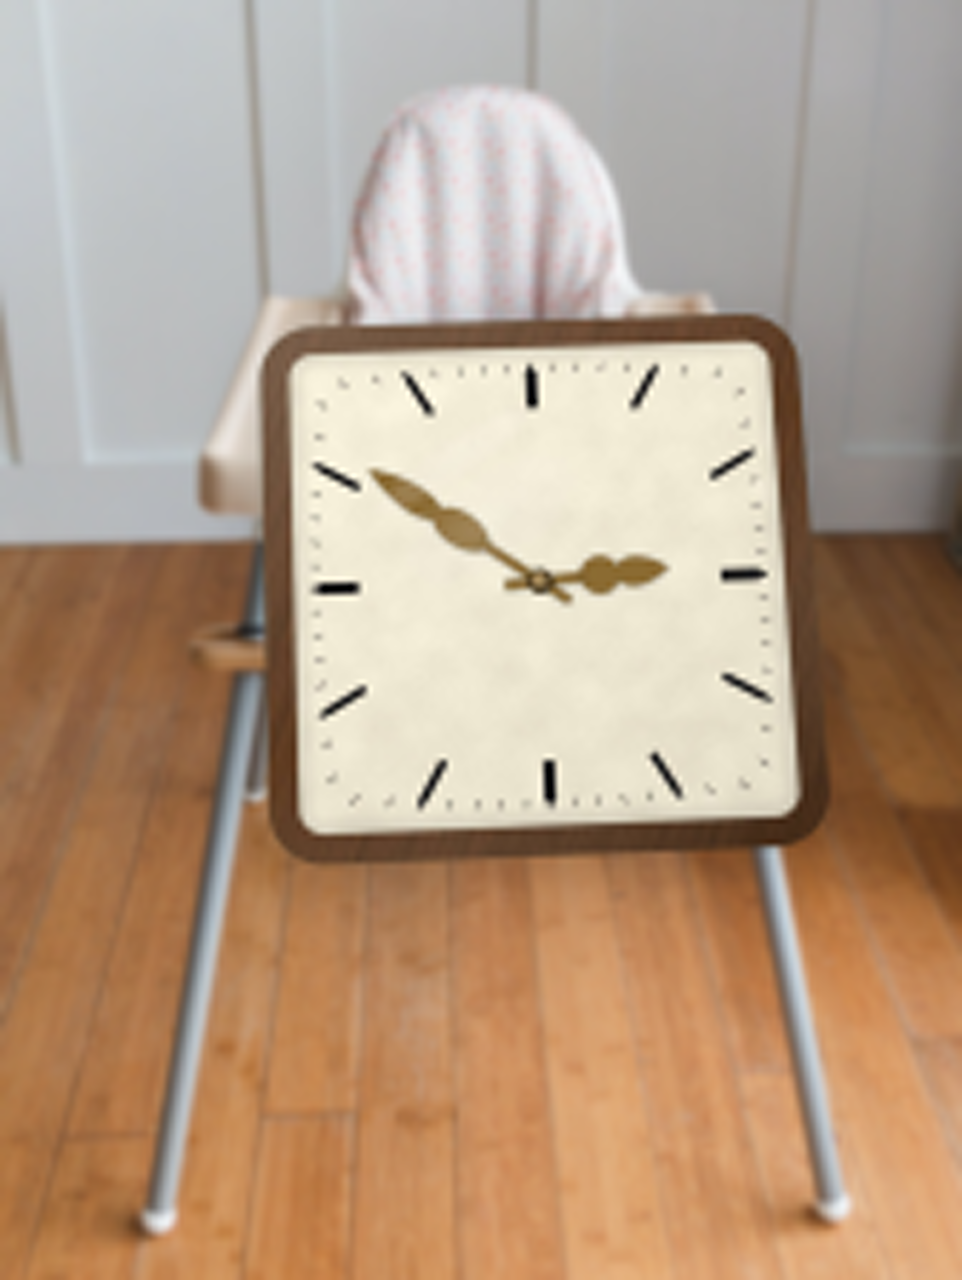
**2:51**
